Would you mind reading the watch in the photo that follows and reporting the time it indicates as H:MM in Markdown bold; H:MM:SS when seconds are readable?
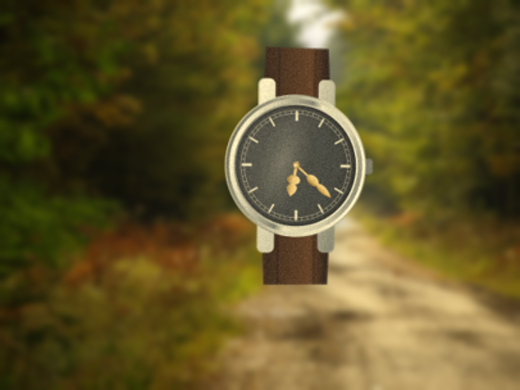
**6:22**
